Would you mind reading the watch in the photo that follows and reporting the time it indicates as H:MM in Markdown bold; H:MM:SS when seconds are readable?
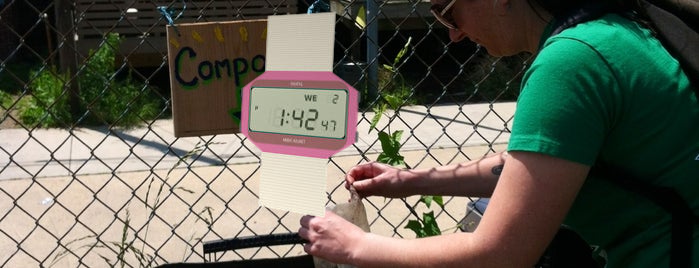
**1:42:47**
